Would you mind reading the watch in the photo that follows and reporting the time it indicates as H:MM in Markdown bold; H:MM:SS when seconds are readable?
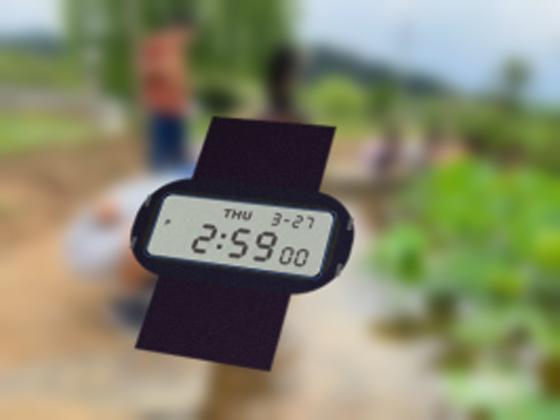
**2:59:00**
